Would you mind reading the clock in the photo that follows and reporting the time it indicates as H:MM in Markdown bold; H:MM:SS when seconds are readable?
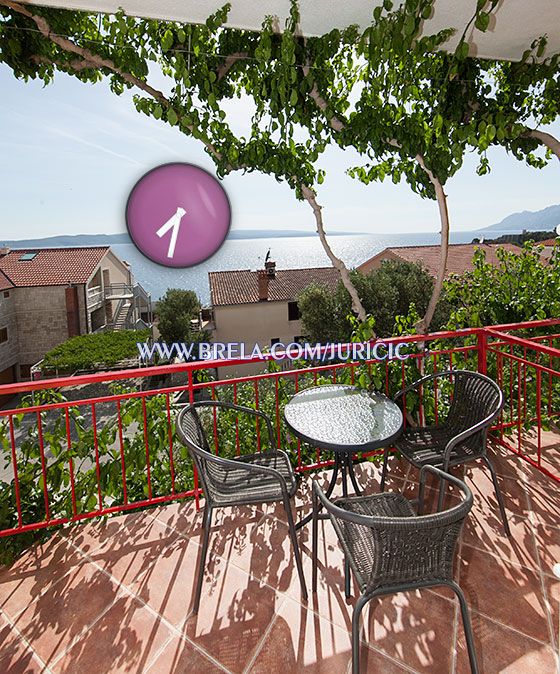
**7:32**
